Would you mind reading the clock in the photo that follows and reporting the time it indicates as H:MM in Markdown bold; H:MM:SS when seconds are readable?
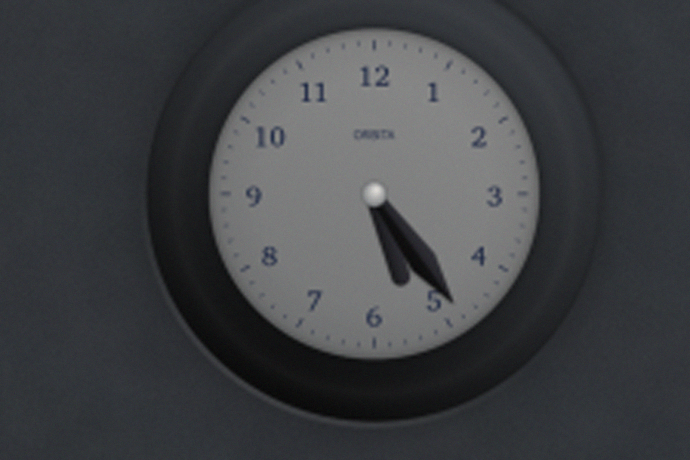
**5:24**
